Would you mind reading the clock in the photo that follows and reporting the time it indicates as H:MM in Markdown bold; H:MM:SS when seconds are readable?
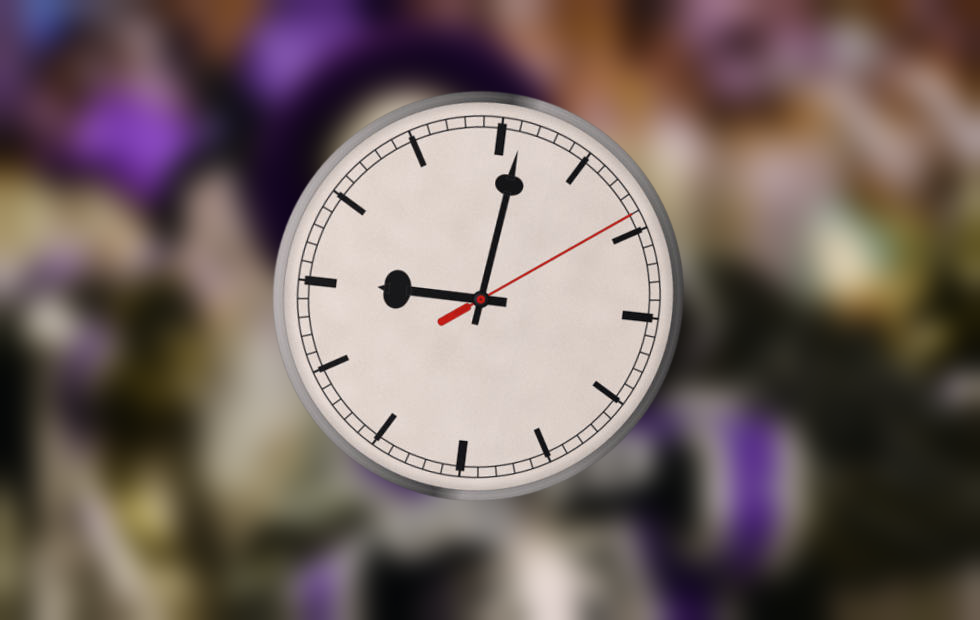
**9:01:09**
